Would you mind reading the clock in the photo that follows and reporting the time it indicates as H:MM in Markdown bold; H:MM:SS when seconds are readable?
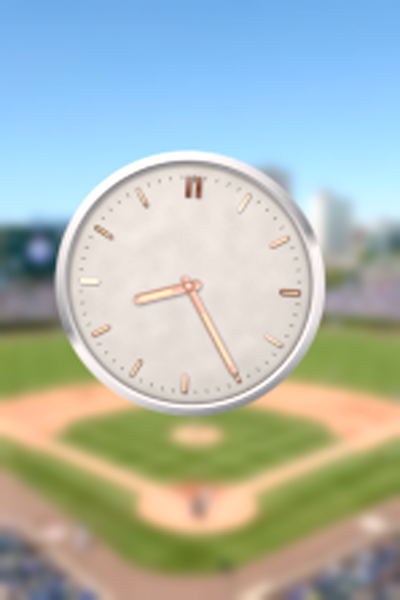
**8:25**
